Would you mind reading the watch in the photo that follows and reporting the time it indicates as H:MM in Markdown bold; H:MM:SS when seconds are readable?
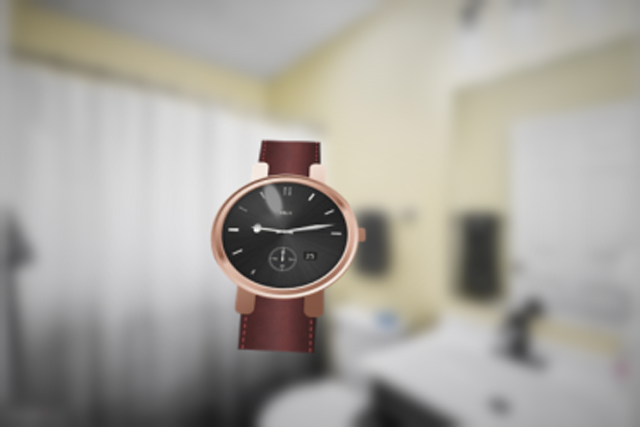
**9:13**
